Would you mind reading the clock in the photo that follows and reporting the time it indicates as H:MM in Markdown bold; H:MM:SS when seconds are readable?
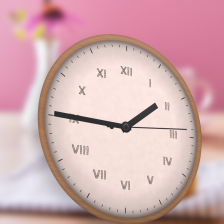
**1:45:14**
